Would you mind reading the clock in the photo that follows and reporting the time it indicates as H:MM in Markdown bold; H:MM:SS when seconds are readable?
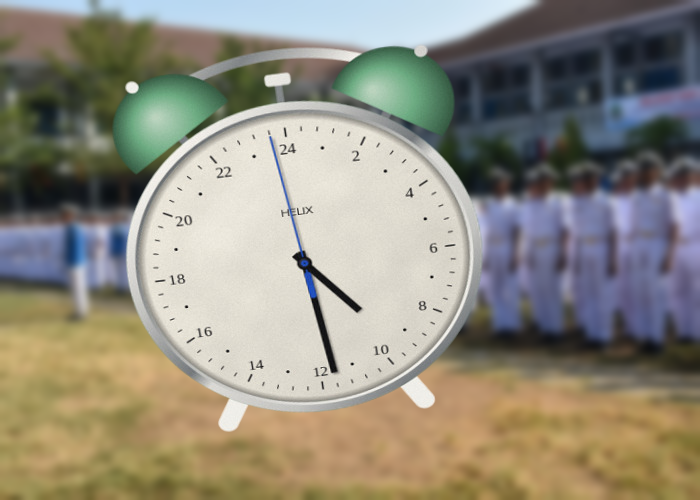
**9:28:59**
